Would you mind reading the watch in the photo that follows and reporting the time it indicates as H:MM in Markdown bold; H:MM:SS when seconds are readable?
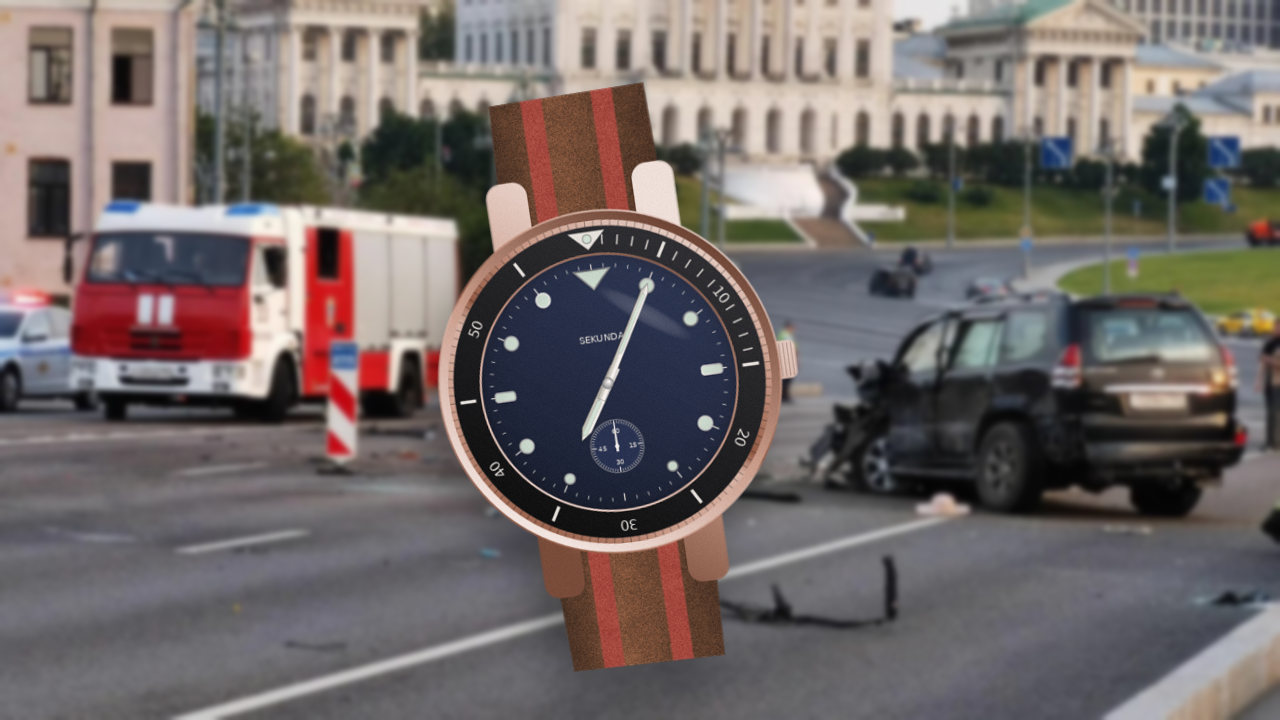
**7:05**
